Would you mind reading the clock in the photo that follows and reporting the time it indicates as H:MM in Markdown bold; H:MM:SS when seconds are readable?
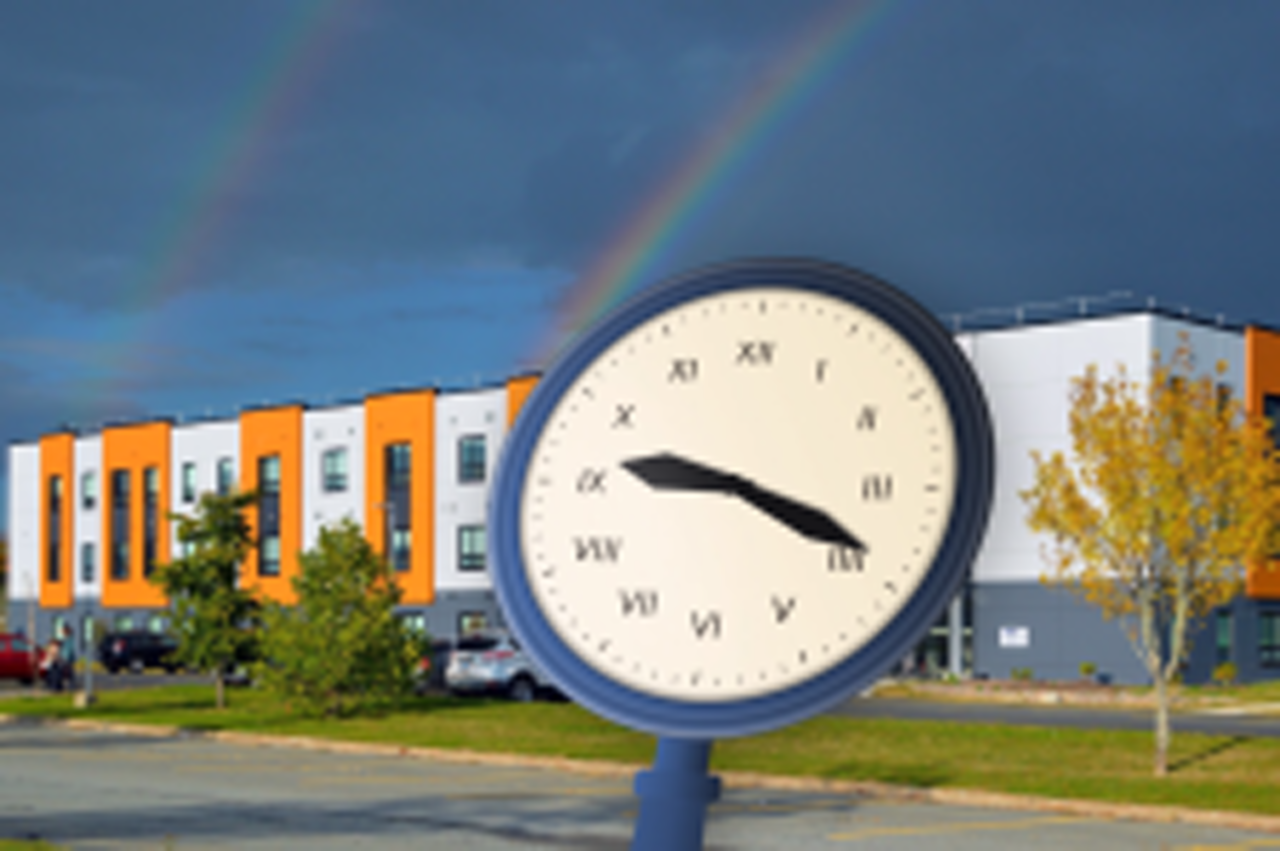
**9:19**
